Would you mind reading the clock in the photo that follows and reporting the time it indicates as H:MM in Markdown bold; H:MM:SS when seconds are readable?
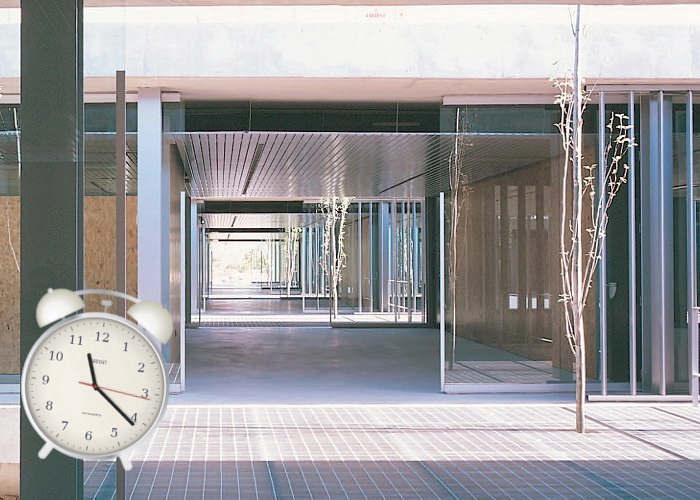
**11:21:16**
